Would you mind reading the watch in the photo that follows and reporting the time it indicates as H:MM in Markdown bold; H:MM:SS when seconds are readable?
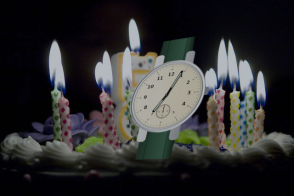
**7:04**
